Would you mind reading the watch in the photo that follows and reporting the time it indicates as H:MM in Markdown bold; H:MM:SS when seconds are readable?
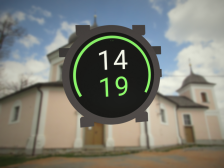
**14:19**
